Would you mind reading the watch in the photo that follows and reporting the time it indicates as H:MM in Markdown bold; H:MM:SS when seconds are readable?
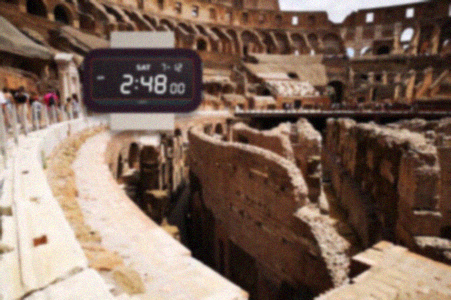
**2:48**
